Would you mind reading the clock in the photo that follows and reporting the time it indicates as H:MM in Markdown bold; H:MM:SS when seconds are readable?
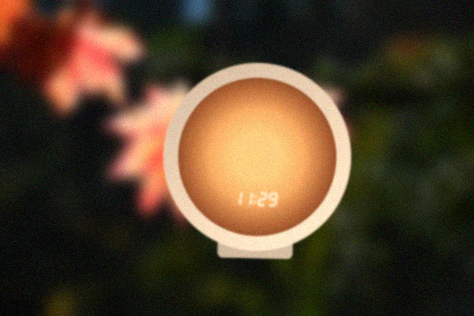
**11:29**
